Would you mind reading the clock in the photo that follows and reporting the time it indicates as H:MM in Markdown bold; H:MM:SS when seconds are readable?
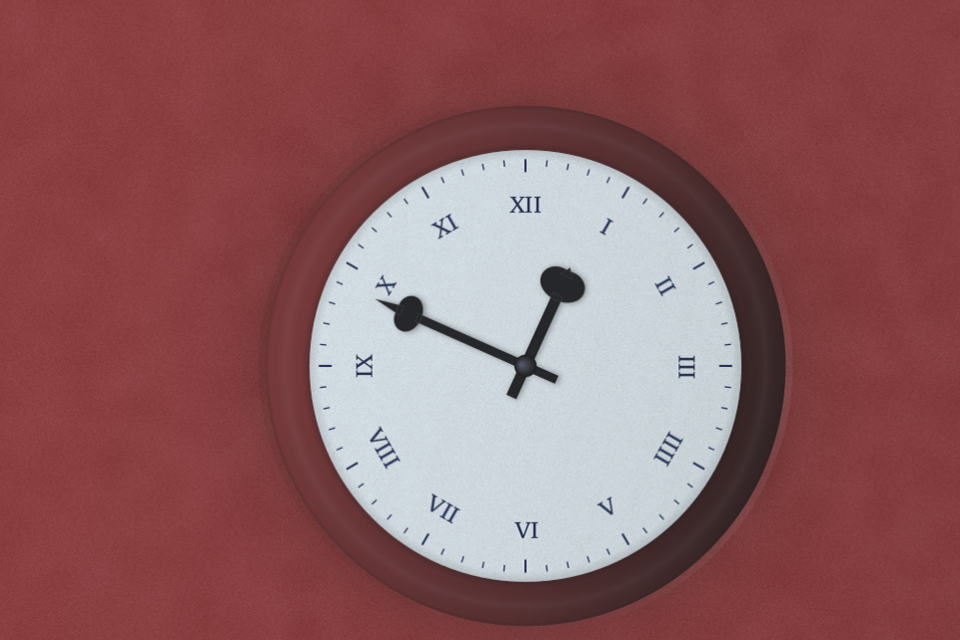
**12:49**
